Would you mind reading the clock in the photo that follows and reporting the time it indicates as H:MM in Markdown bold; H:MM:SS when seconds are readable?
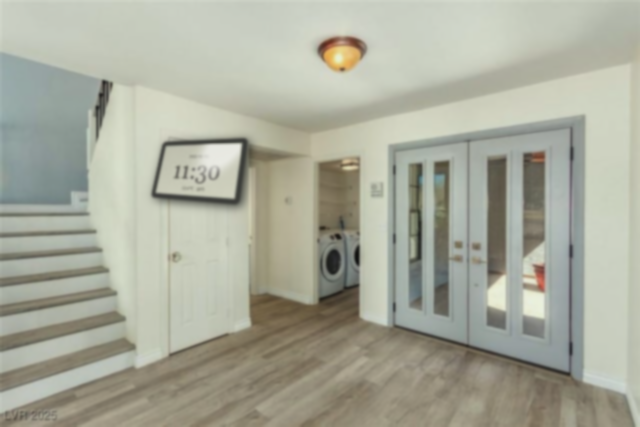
**11:30**
